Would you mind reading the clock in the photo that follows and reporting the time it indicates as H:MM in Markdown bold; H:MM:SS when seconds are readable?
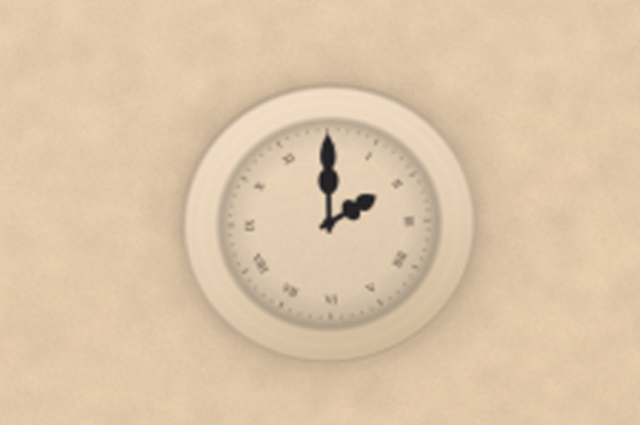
**2:00**
